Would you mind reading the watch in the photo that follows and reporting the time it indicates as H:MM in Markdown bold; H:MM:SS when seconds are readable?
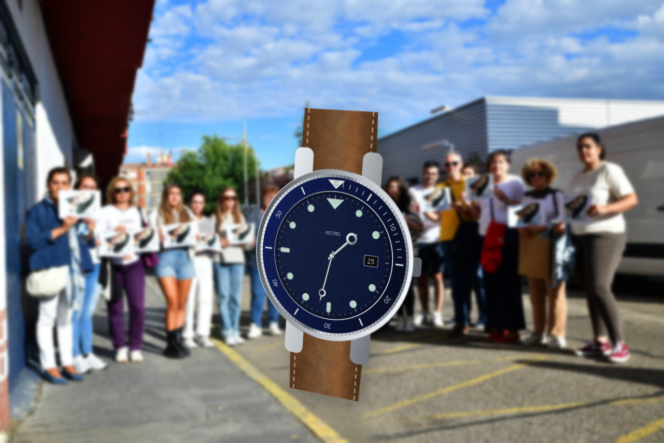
**1:32**
